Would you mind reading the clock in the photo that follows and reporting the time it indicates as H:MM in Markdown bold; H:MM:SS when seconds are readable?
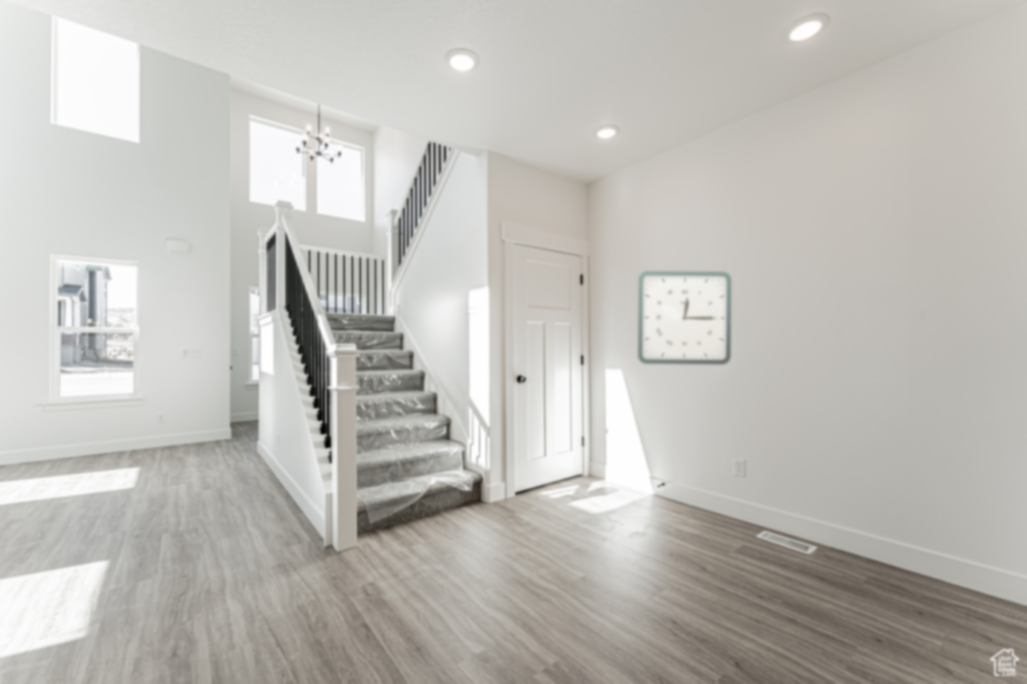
**12:15**
